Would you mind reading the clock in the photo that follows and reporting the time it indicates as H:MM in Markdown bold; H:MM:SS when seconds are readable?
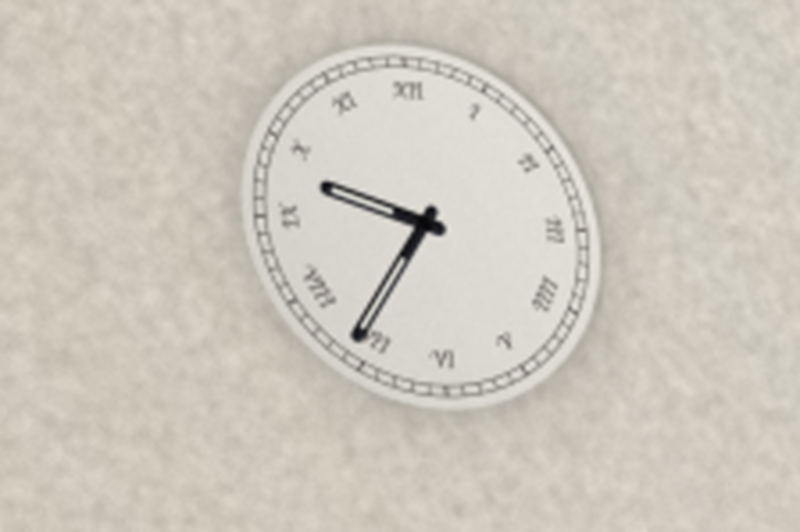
**9:36**
